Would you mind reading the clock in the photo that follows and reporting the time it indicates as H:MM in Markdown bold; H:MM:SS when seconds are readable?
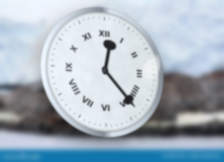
**12:23**
